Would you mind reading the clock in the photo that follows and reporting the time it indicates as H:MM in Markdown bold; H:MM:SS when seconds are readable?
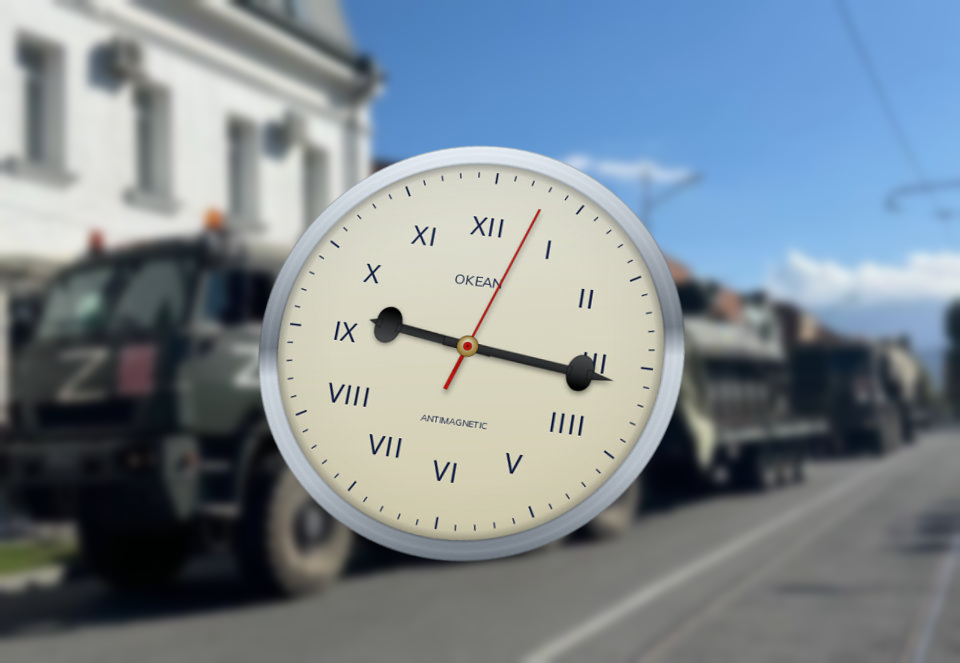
**9:16:03**
